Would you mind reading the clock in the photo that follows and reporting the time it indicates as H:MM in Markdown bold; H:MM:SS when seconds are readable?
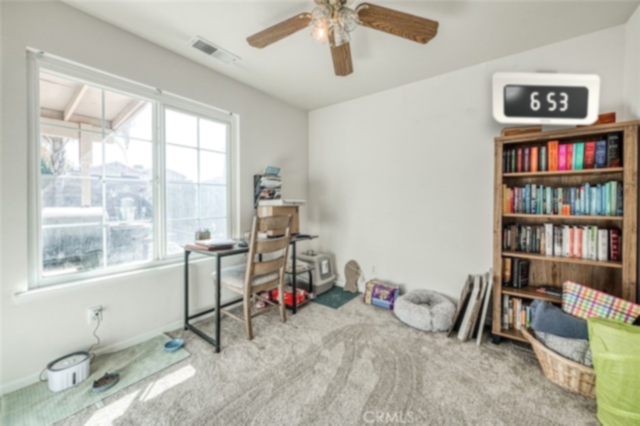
**6:53**
